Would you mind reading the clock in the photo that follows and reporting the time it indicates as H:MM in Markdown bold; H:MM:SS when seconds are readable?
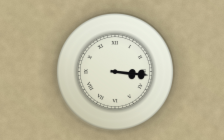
**3:16**
